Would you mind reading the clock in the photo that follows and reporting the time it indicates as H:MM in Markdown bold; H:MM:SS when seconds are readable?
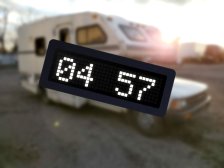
**4:57**
